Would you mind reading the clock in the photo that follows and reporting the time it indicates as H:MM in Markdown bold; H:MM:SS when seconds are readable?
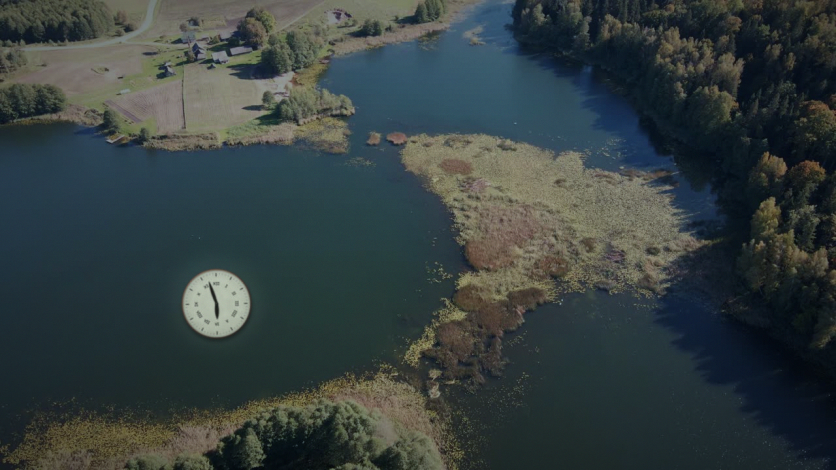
**5:57**
